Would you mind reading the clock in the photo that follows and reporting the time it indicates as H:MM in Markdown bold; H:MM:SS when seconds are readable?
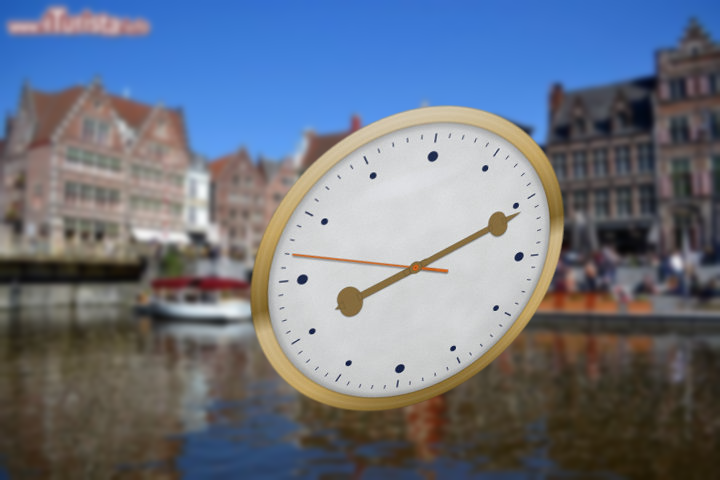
**8:10:47**
